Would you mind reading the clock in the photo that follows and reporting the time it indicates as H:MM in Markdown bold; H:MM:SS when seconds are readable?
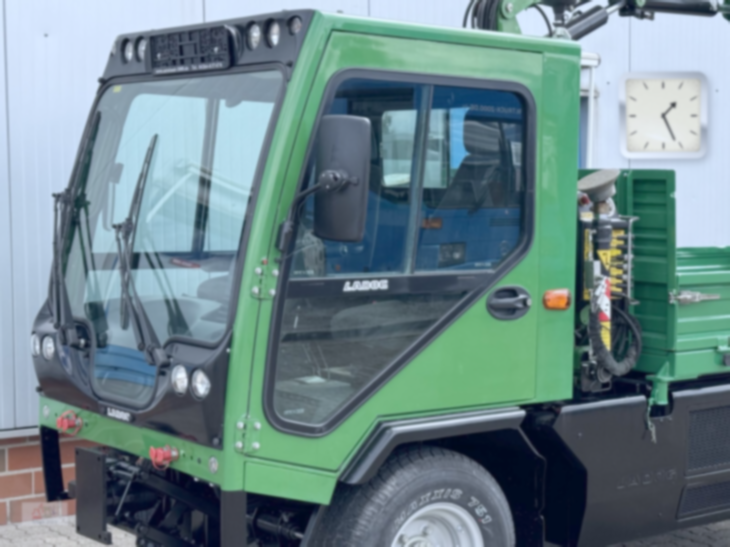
**1:26**
